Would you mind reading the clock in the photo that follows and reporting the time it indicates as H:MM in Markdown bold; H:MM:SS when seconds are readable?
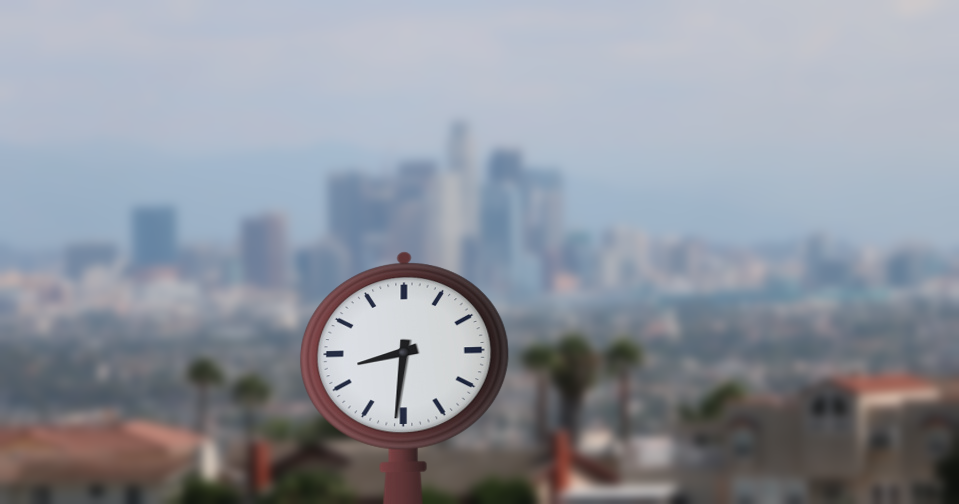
**8:31**
